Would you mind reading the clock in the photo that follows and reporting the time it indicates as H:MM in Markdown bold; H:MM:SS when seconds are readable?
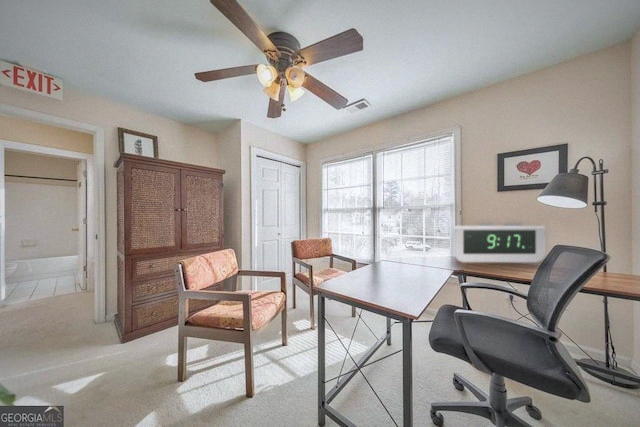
**9:17**
